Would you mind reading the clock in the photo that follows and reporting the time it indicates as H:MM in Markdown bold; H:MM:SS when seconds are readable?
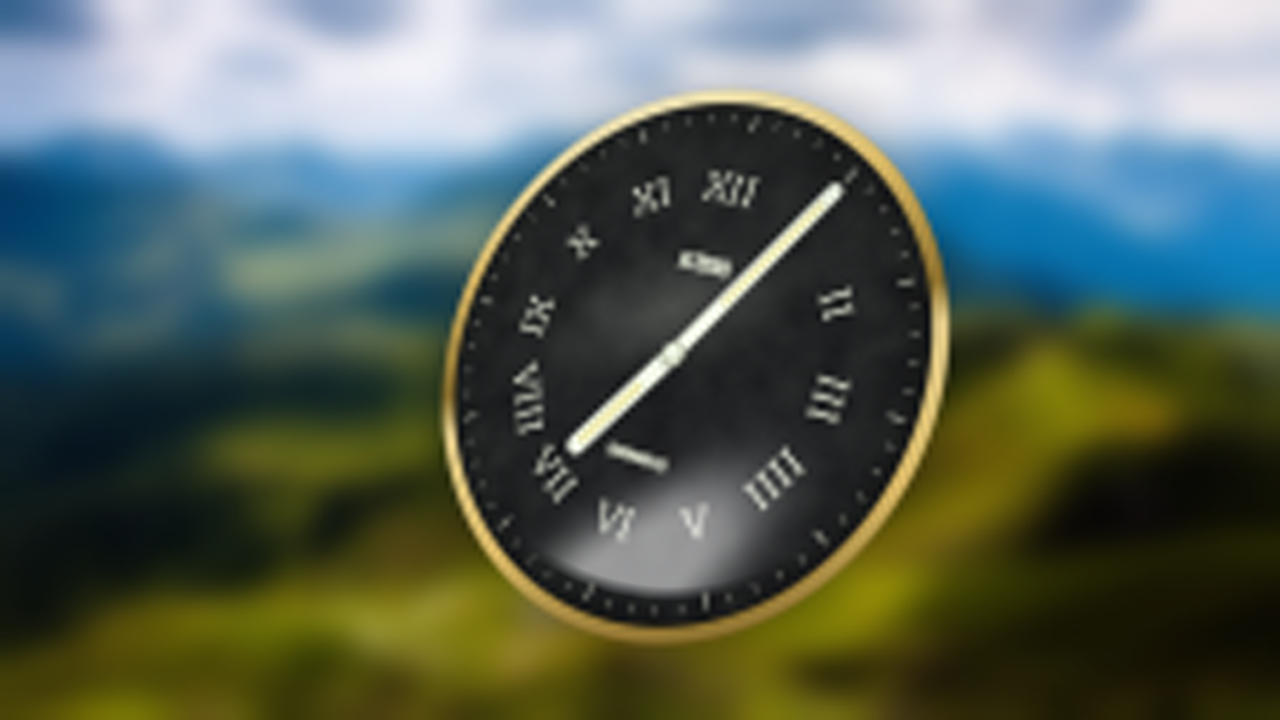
**7:05**
